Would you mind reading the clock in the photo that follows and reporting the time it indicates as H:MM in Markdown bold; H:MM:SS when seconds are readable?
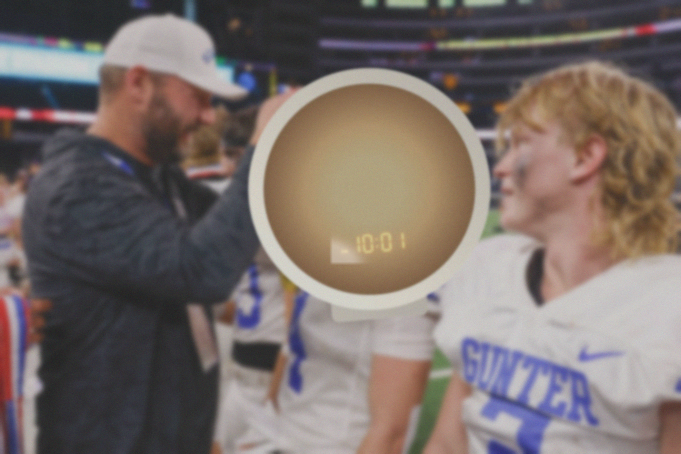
**10:01**
